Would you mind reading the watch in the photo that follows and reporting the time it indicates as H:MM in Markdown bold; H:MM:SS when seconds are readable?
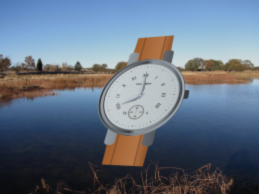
**8:00**
